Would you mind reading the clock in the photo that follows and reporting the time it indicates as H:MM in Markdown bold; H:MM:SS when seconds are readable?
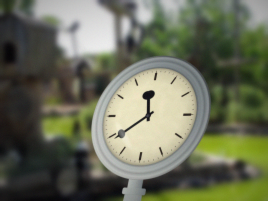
**11:39**
